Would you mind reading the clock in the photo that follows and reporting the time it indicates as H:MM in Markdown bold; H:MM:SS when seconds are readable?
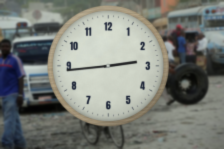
**2:44**
